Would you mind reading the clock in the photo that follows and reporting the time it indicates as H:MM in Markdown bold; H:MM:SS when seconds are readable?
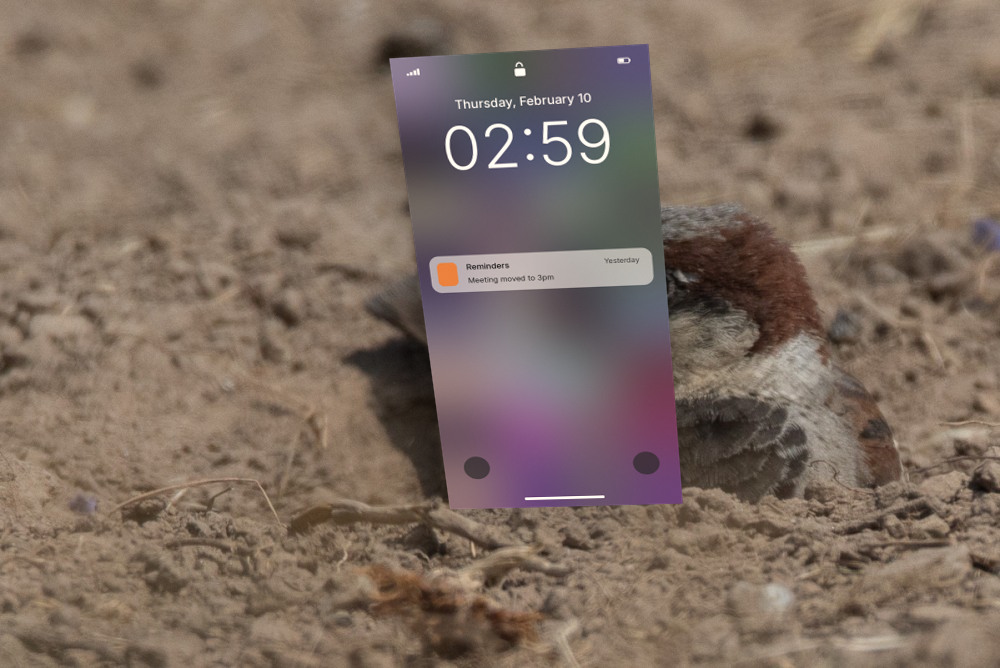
**2:59**
